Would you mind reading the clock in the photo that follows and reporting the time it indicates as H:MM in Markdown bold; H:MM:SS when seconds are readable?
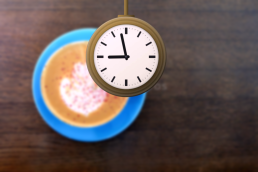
**8:58**
